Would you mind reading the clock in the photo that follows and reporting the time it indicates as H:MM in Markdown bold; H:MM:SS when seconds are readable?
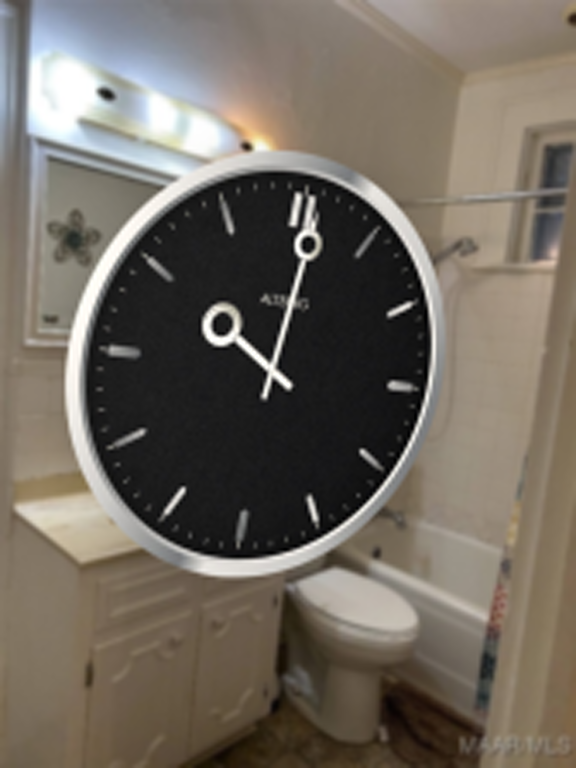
**10:01**
